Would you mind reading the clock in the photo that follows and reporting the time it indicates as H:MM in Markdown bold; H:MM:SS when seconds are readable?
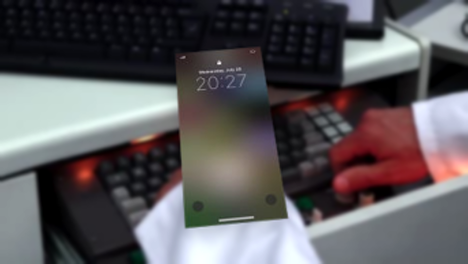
**20:27**
